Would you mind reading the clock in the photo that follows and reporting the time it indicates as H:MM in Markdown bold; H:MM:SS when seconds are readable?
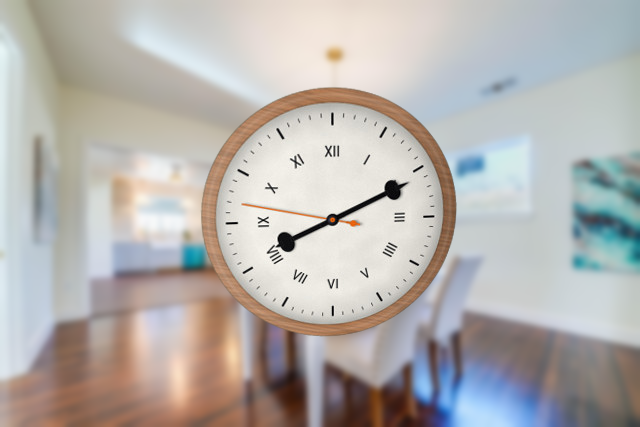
**8:10:47**
